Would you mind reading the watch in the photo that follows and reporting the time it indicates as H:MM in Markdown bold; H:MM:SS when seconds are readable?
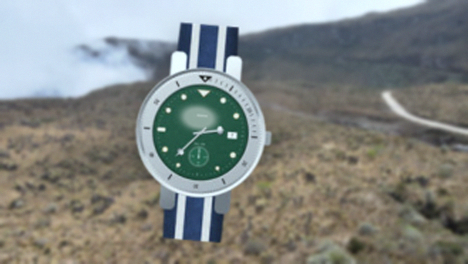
**2:37**
